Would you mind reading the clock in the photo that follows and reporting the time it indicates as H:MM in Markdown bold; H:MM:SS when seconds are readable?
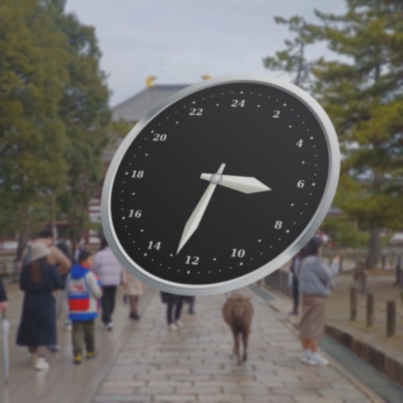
**6:32**
